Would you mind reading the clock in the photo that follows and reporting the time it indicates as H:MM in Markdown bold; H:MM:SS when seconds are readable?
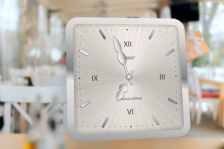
**6:57**
